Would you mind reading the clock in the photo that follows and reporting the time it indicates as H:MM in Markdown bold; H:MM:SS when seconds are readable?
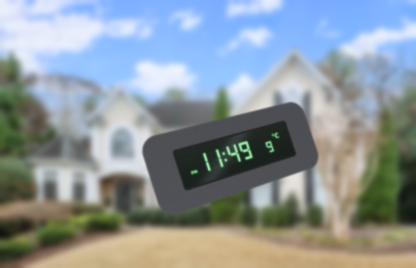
**11:49**
